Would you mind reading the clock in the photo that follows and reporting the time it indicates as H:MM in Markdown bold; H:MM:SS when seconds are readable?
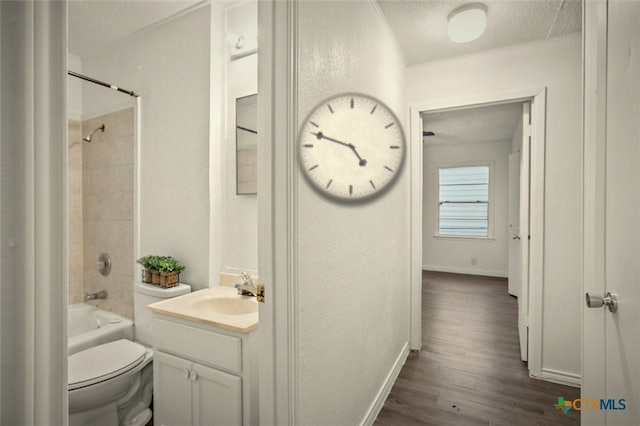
**4:48**
